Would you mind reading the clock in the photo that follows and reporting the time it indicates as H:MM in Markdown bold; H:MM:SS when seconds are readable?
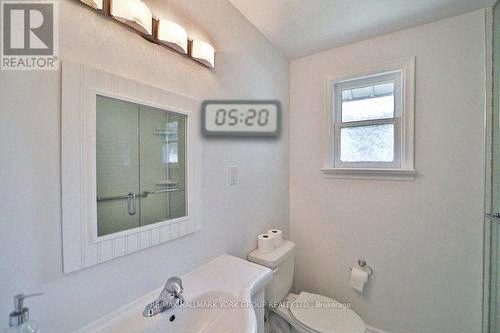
**5:20**
